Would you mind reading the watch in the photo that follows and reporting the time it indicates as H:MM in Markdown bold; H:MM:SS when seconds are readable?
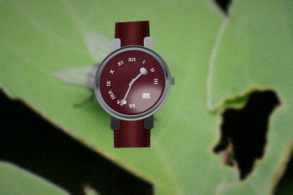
**1:34**
